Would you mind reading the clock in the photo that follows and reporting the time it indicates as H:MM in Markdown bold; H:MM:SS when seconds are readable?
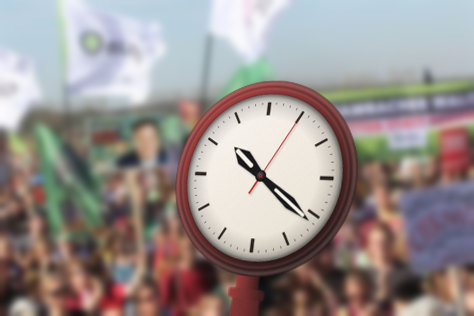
**10:21:05**
